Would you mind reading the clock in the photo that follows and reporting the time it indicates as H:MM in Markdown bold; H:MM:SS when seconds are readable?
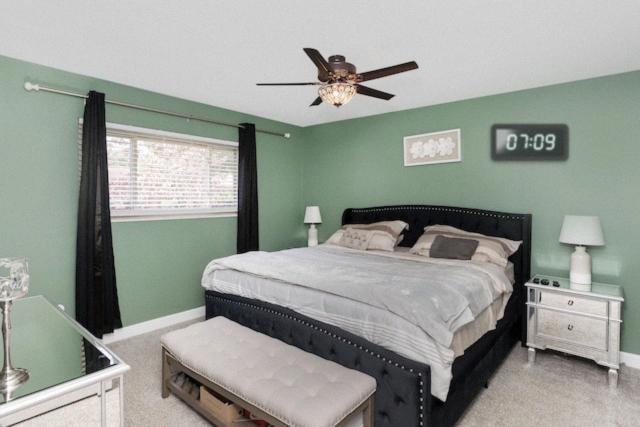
**7:09**
